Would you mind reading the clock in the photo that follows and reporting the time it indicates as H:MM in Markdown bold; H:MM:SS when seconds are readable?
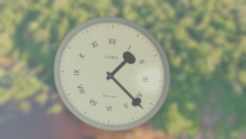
**1:22**
